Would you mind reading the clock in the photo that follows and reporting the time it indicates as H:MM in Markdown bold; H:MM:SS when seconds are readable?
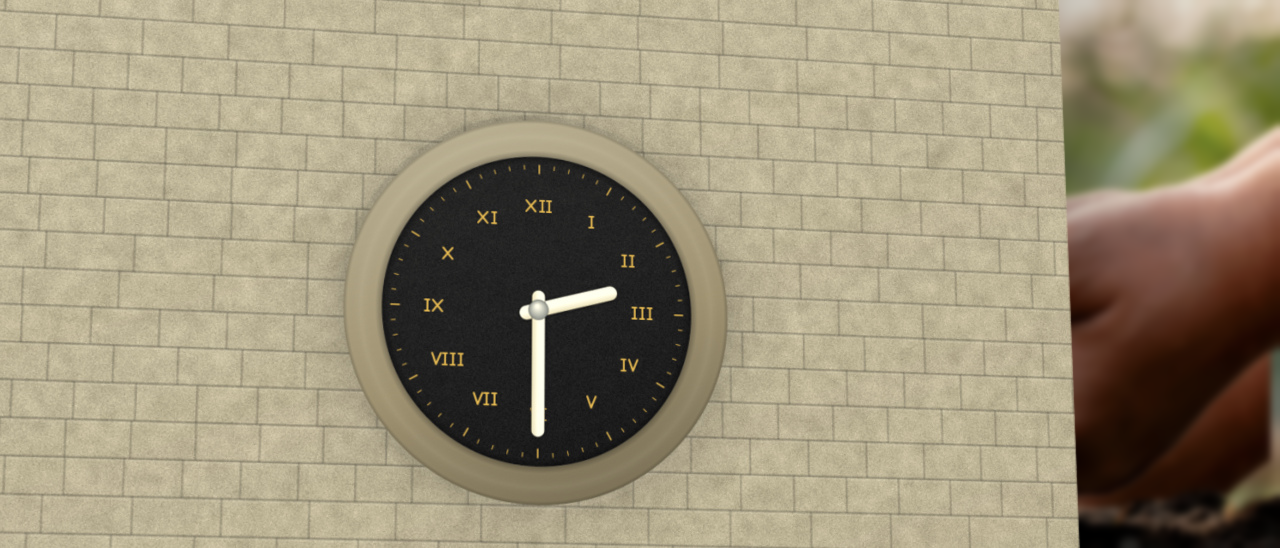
**2:30**
